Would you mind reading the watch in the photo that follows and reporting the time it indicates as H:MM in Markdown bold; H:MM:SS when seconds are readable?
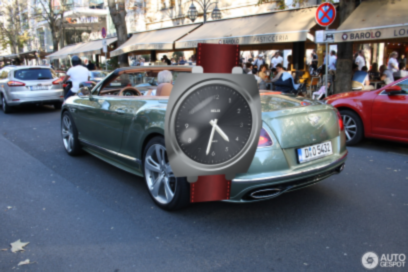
**4:32**
